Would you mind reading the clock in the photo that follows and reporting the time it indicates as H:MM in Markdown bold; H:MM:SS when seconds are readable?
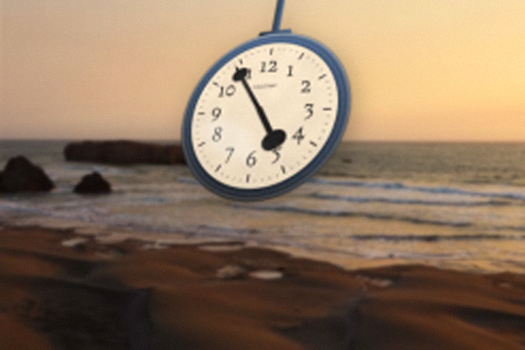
**4:54**
